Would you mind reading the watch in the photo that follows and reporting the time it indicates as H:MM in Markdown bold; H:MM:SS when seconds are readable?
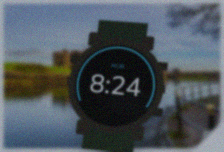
**8:24**
